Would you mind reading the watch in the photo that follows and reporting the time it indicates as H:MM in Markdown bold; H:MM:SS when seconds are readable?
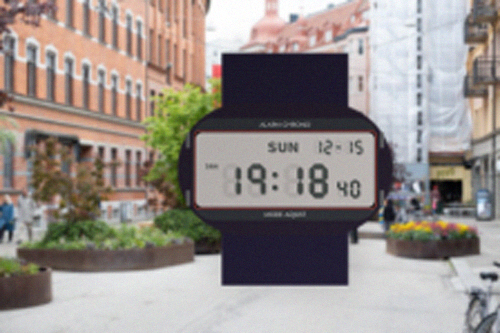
**19:18:40**
